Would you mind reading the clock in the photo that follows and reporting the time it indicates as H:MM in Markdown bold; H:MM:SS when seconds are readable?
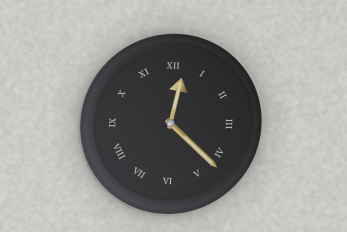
**12:22**
